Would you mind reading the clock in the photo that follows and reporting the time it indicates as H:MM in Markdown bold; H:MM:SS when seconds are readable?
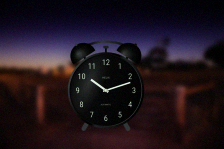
**10:12**
